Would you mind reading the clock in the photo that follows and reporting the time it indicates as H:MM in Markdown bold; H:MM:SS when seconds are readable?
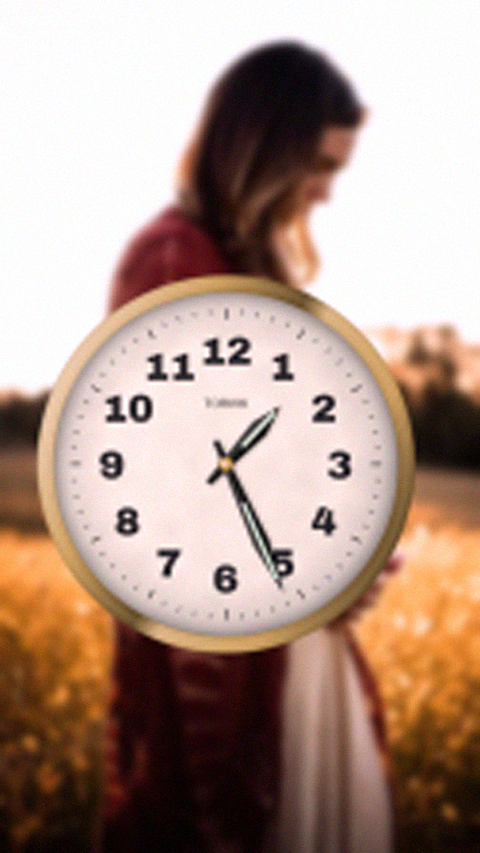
**1:26**
